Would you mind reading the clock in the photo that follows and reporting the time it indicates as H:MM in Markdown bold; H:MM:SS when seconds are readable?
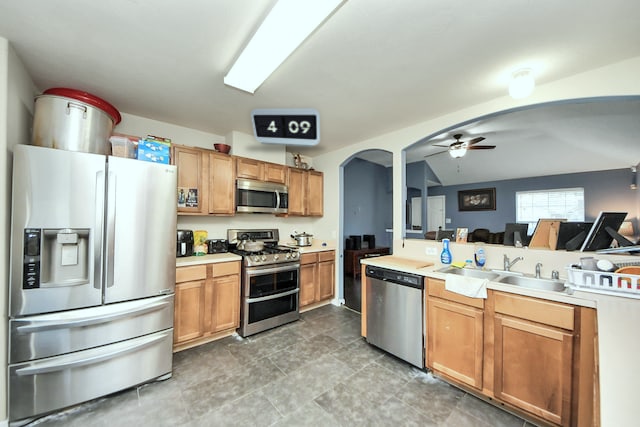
**4:09**
